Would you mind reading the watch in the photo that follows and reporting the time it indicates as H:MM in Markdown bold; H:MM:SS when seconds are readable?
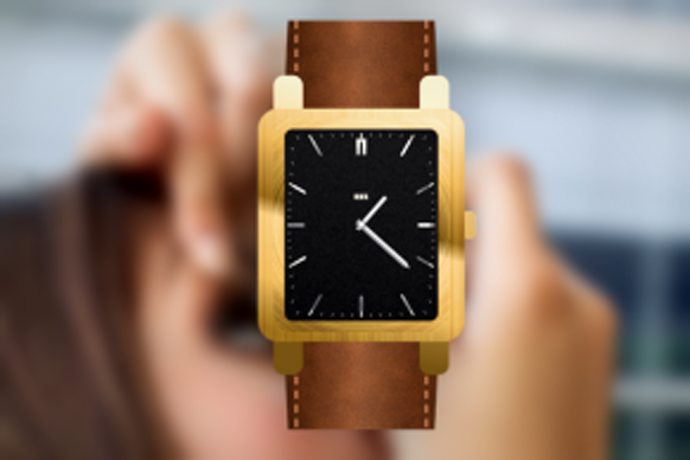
**1:22**
